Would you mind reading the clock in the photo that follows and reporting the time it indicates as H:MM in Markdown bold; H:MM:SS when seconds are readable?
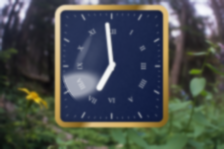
**6:59**
